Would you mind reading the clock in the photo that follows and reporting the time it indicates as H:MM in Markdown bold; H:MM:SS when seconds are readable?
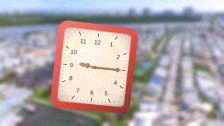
**9:15**
